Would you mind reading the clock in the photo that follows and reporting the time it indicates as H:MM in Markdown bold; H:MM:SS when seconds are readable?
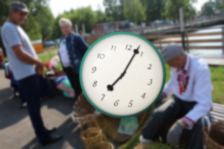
**7:03**
